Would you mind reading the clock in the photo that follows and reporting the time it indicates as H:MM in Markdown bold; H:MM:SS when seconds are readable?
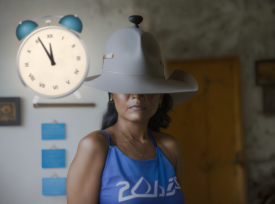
**11:56**
